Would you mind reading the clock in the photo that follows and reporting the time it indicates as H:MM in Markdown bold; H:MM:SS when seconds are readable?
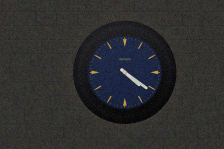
**4:21**
